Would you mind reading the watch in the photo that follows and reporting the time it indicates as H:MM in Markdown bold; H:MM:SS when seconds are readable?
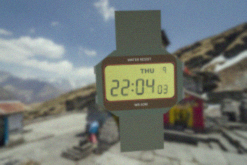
**22:04:03**
